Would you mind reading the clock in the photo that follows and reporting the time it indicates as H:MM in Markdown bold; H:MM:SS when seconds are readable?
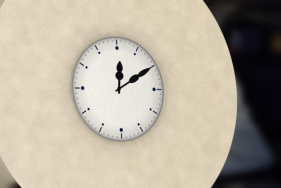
**12:10**
